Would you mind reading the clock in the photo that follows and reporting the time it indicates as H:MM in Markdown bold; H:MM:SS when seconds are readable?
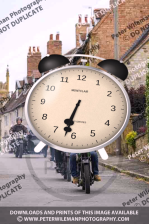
**6:32**
